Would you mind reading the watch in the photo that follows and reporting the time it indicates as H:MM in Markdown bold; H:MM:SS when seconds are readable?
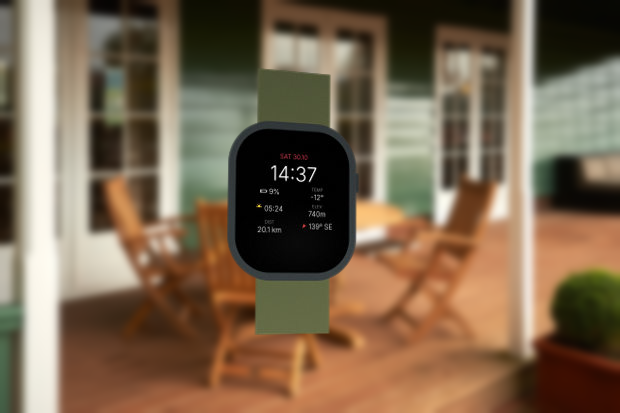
**14:37**
